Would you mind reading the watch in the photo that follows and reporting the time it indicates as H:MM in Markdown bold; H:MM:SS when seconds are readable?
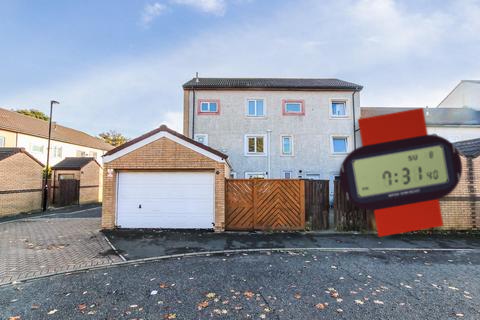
**7:31**
